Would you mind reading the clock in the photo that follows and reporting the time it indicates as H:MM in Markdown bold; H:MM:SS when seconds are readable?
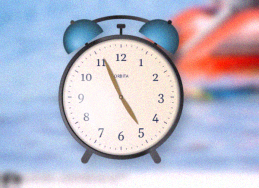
**4:56**
